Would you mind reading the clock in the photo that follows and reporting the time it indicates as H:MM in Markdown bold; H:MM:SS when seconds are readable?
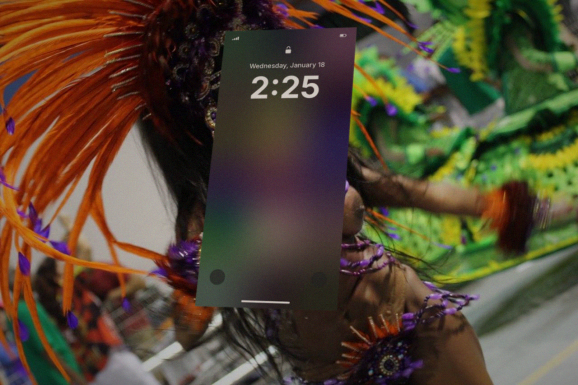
**2:25**
